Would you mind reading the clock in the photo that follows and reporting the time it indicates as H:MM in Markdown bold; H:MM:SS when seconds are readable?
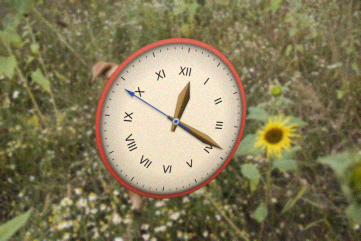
**12:18:49**
